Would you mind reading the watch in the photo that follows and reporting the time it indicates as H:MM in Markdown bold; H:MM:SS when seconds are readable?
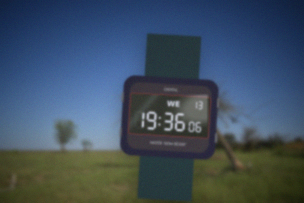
**19:36**
